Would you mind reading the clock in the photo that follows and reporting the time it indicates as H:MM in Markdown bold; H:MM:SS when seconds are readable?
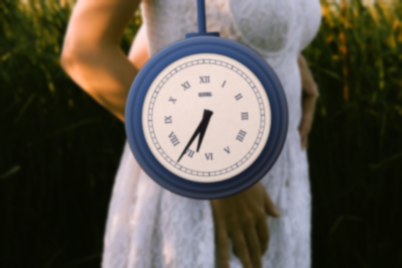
**6:36**
